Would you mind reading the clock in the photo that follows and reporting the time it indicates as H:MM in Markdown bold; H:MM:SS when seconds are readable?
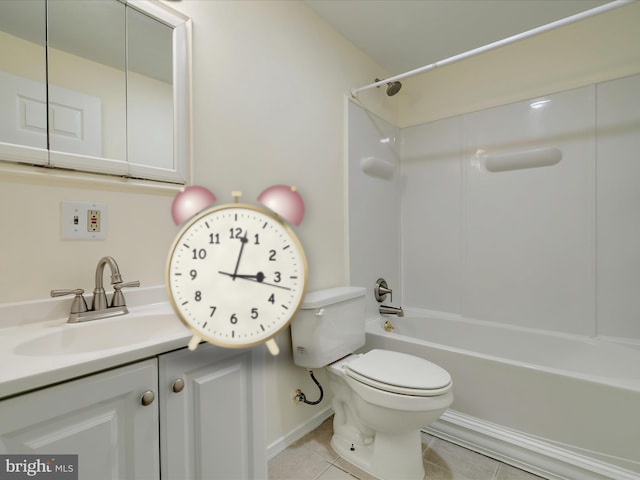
**3:02:17**
